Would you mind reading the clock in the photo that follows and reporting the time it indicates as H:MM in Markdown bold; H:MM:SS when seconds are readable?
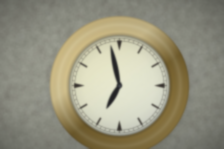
**6:58**
